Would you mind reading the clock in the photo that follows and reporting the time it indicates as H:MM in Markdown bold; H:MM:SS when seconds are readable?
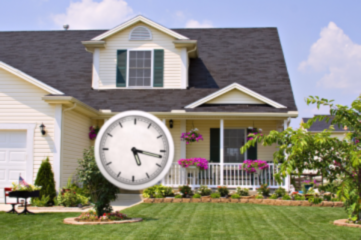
**5:17**
